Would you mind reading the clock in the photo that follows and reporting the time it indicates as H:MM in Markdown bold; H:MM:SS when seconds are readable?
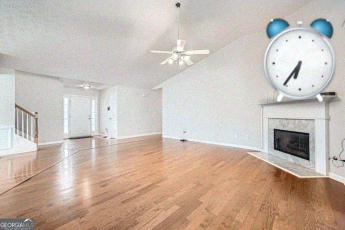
**6:36**
